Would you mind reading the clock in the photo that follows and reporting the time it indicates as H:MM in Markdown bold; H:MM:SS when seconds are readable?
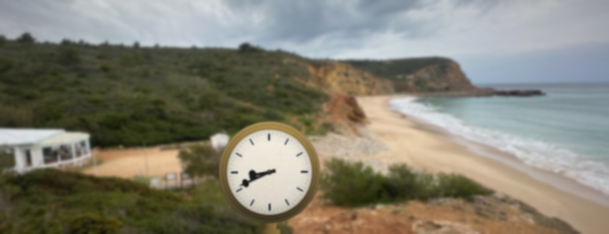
**8:41**
